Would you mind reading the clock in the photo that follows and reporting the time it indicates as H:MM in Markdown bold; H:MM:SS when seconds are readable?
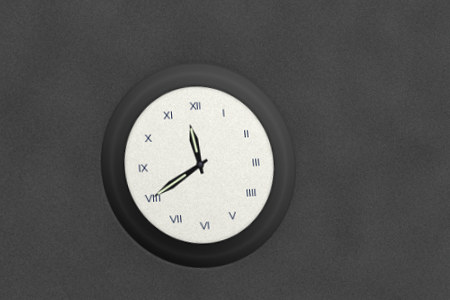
**11:40**
